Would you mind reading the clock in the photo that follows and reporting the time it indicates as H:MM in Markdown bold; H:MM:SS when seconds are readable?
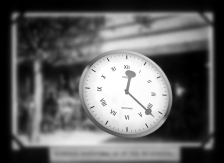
**12:22**
